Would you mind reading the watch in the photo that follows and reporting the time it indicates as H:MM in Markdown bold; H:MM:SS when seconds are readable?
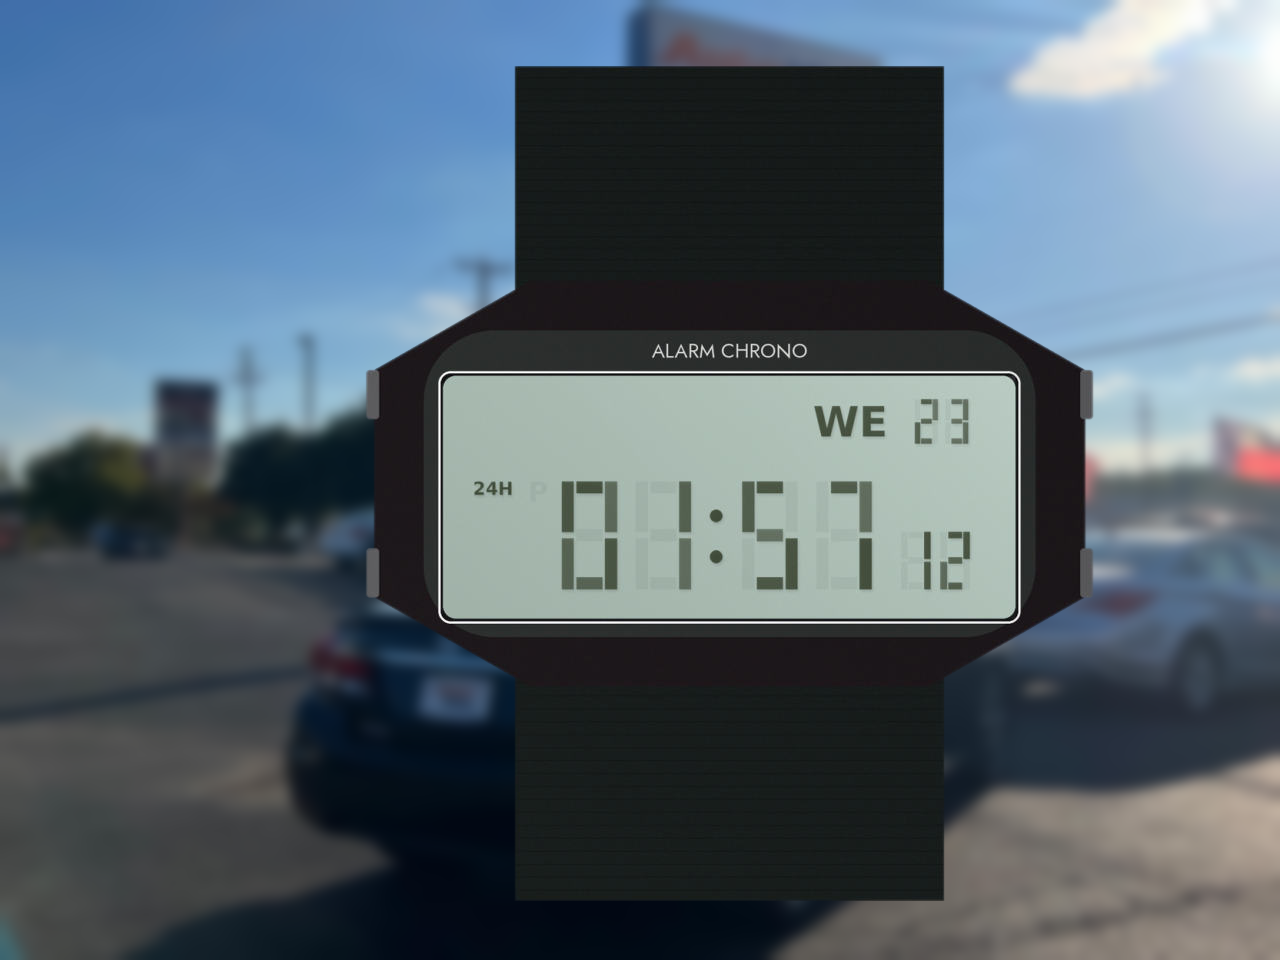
**1:57:12**
